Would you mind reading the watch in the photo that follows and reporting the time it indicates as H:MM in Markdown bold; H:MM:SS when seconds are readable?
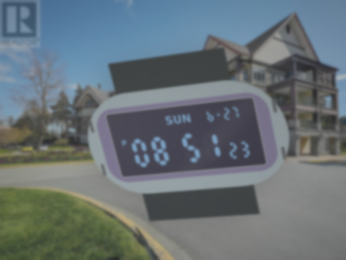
**8:51:23**
